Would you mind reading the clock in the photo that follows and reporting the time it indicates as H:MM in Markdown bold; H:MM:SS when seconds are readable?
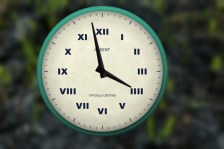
**3:58**
